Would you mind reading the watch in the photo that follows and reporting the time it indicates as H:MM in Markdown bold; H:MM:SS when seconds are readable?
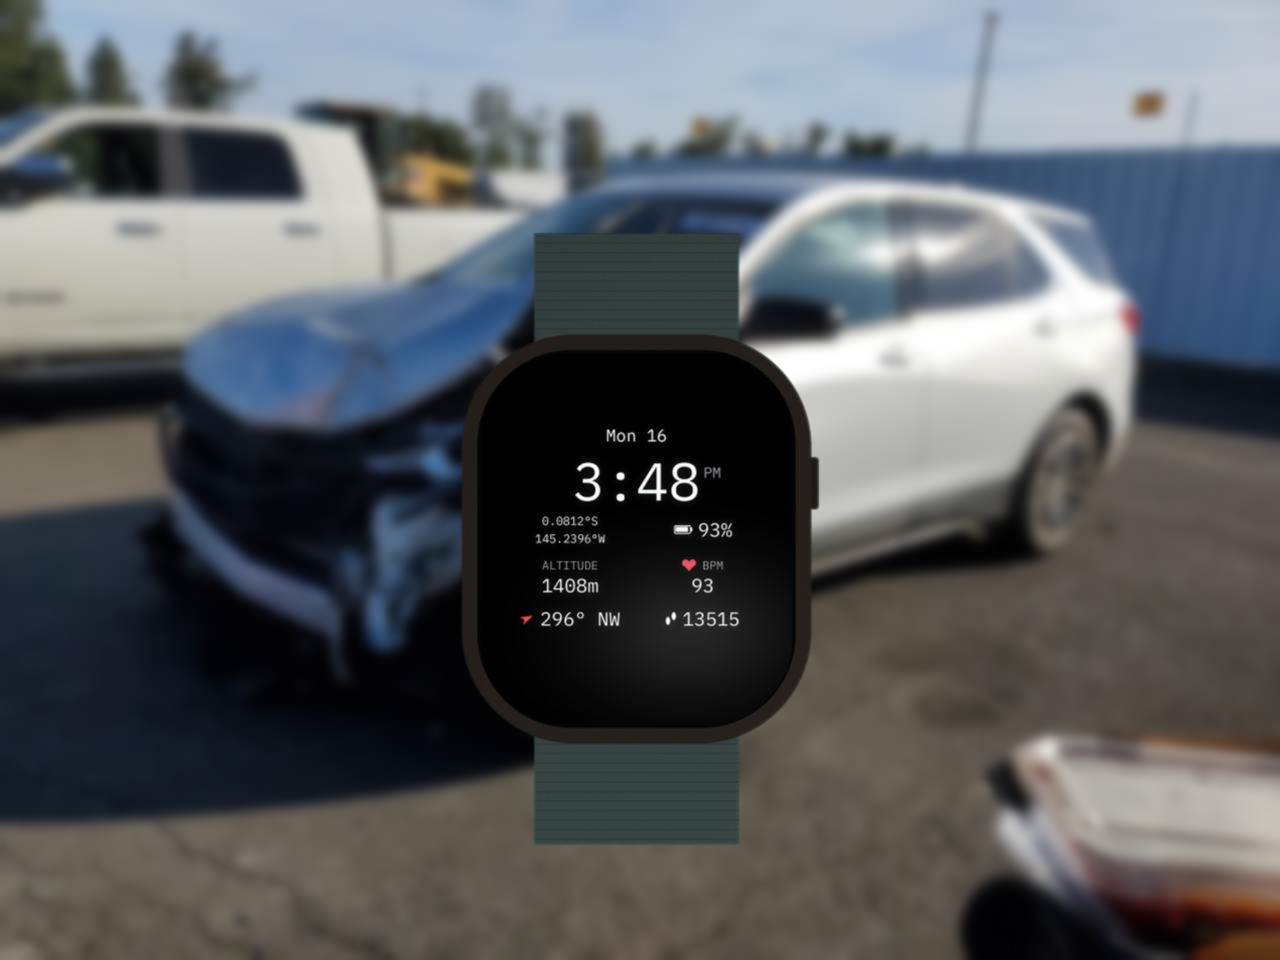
**3:48**
